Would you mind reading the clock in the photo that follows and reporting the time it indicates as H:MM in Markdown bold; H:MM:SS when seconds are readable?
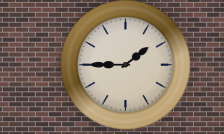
**1:45**
